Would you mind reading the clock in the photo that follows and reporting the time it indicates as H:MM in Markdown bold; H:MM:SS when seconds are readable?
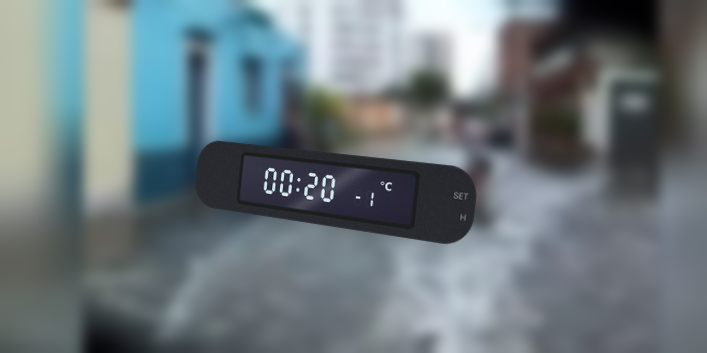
**0:20**
